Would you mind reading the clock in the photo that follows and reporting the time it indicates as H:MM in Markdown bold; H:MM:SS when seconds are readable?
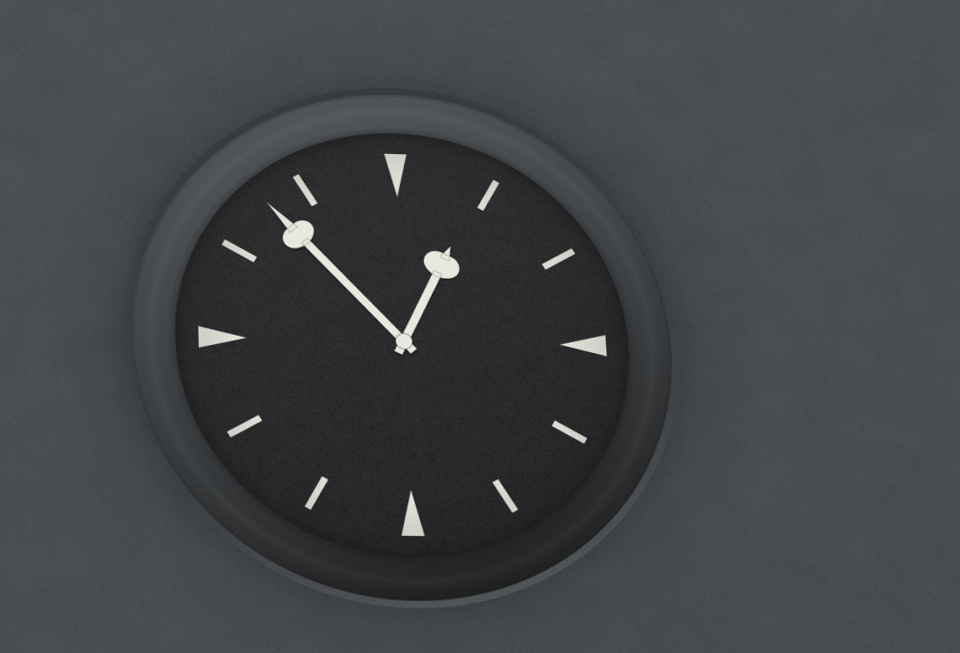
**12:53**
